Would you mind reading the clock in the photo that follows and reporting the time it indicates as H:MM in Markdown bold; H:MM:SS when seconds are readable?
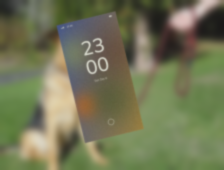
**23:00**
